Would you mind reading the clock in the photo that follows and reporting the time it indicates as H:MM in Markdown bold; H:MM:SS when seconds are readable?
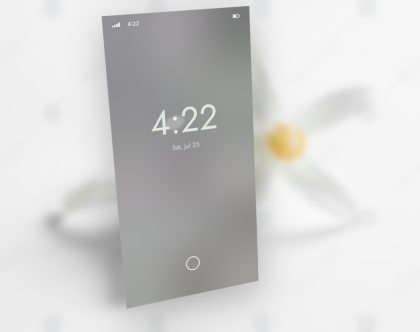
**4:22**
